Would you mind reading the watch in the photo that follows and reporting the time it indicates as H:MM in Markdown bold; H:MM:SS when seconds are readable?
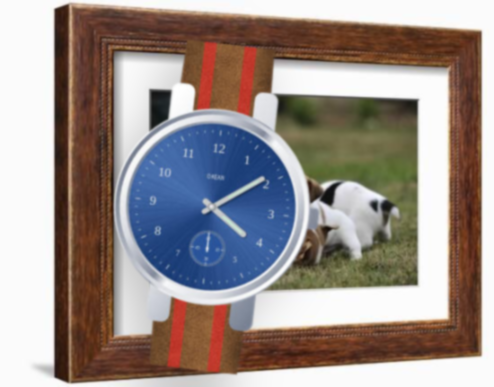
**4:09**
